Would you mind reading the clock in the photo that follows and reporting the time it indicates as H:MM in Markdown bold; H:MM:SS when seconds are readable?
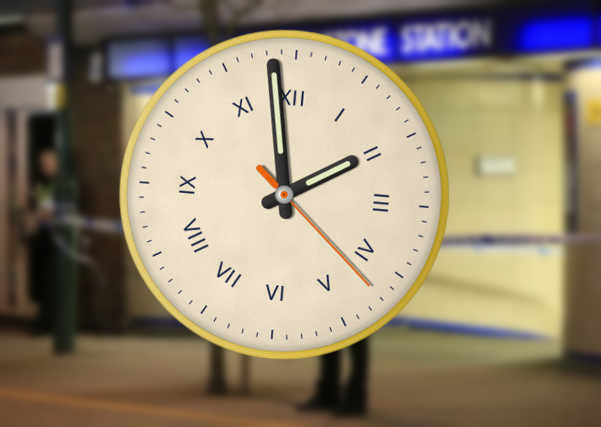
**1:58:22**
